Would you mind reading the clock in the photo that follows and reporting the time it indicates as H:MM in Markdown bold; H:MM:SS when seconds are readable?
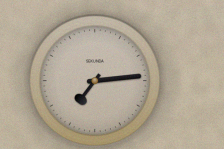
**7:14**
